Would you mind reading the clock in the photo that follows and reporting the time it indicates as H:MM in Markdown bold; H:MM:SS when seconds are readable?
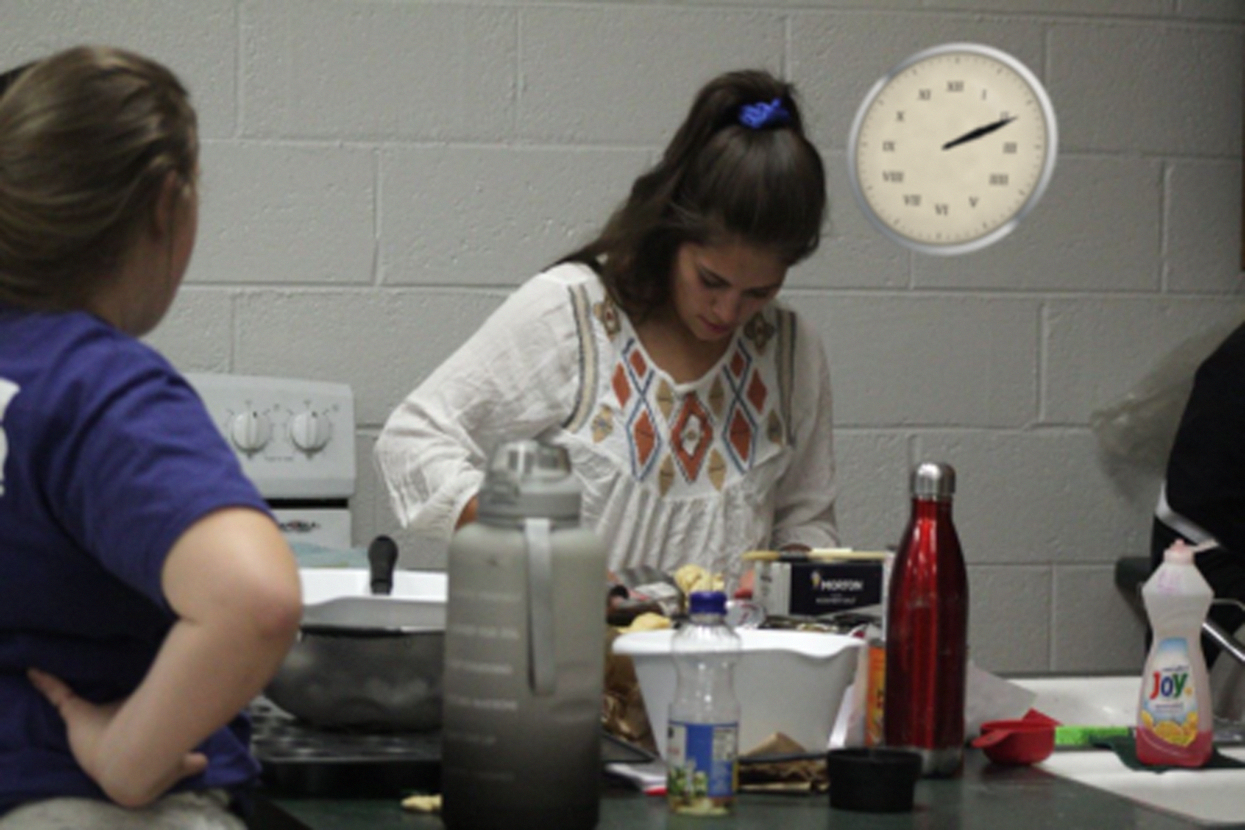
**2:11**
